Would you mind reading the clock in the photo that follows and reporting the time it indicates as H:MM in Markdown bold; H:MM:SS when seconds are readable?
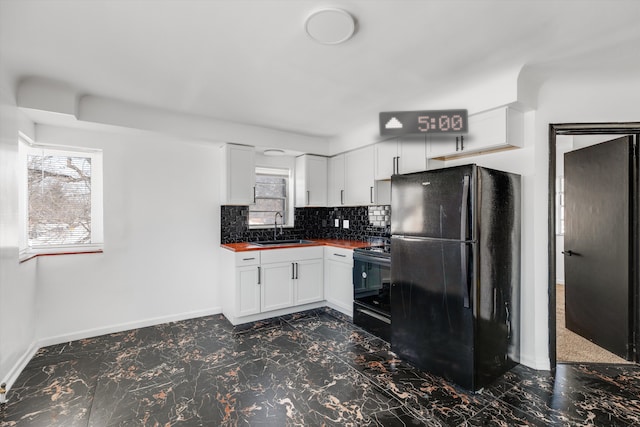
**5:00**
